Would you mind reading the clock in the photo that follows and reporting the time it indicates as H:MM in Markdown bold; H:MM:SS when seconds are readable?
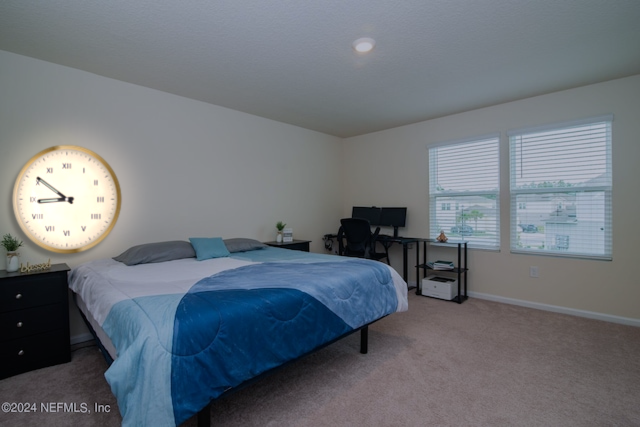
**8:51**
